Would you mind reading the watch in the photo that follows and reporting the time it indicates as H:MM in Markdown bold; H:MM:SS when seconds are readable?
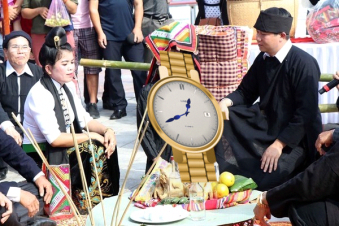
**12:41**
